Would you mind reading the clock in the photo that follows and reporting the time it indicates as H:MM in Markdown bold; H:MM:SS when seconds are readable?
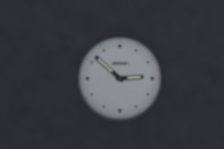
**2:52**
